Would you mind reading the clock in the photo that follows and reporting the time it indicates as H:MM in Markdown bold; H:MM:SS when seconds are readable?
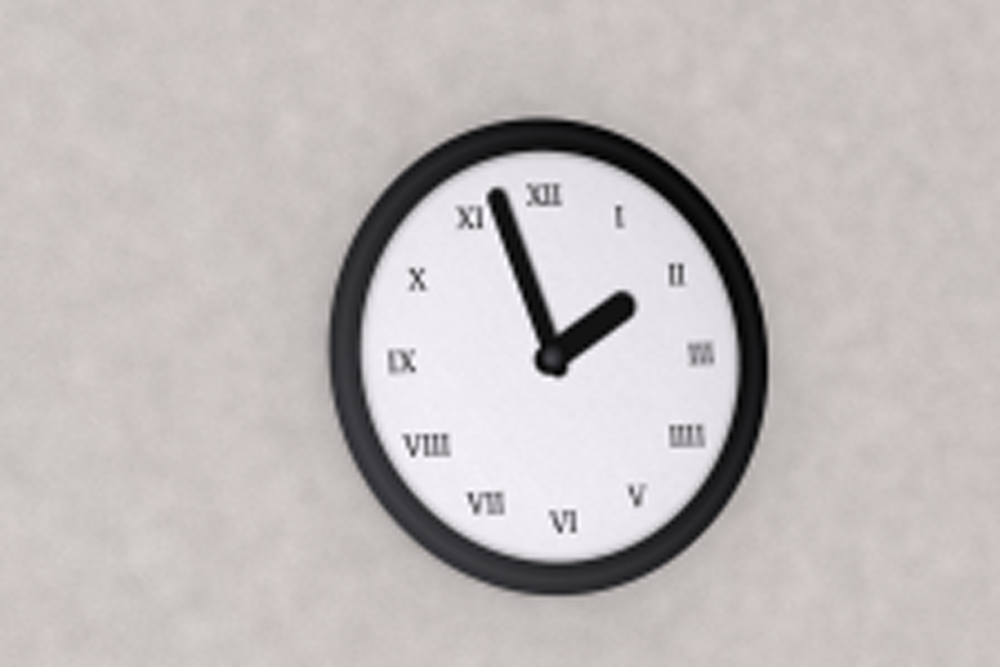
**1:57**
